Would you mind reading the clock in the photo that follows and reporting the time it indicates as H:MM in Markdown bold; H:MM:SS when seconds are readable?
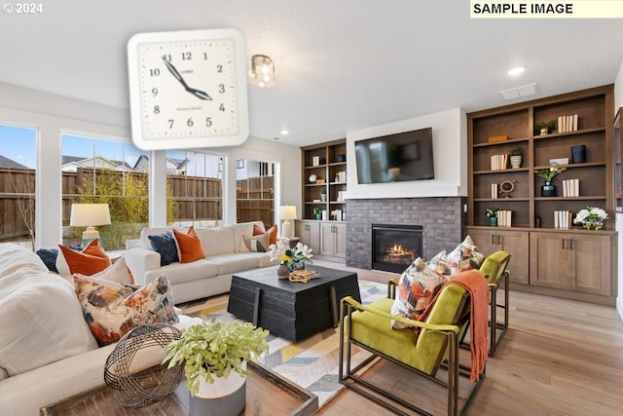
**3:54**
